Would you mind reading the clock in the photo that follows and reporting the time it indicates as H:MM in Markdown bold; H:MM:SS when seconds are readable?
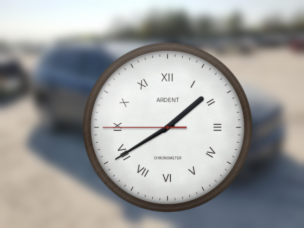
**1:39:45**
